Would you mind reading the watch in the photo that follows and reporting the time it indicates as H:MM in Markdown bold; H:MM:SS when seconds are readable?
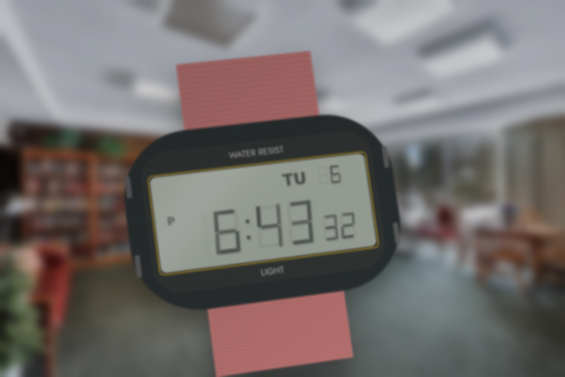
**6:43:32**
